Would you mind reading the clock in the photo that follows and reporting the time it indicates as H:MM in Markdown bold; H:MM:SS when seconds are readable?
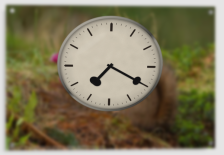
**7:20**
